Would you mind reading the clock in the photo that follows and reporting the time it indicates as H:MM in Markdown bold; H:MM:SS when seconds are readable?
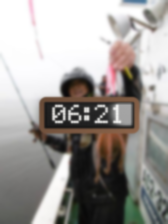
**6:21**
